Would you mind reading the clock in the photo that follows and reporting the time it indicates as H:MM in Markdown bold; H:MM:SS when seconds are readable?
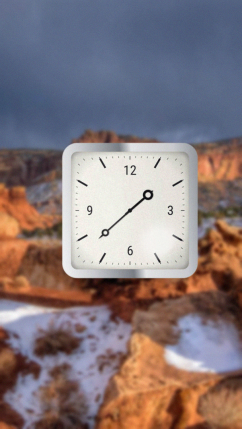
**1:38**
